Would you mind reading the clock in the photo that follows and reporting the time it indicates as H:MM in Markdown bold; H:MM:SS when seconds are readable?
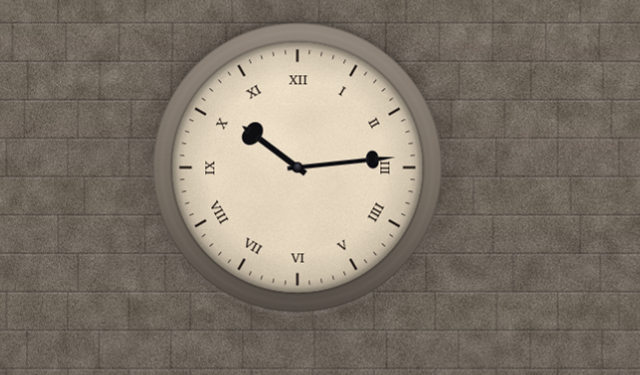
**10:14**
